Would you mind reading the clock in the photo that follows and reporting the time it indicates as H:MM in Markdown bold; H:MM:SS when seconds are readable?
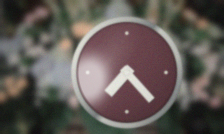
**7:23**
